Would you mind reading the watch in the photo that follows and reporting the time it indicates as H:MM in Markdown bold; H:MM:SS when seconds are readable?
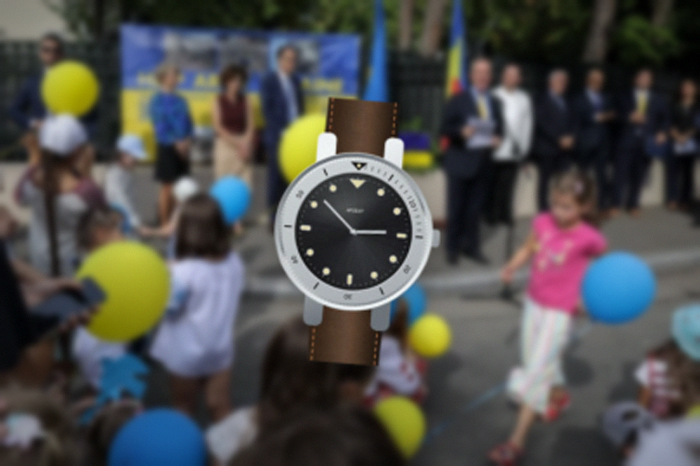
**2:52**
